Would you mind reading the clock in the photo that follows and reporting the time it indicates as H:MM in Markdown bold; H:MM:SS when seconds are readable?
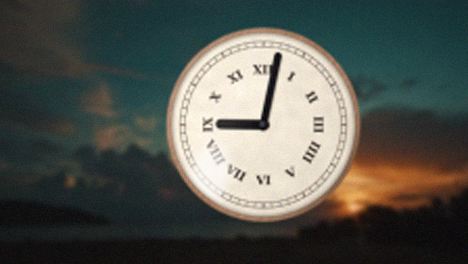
**9:02**
